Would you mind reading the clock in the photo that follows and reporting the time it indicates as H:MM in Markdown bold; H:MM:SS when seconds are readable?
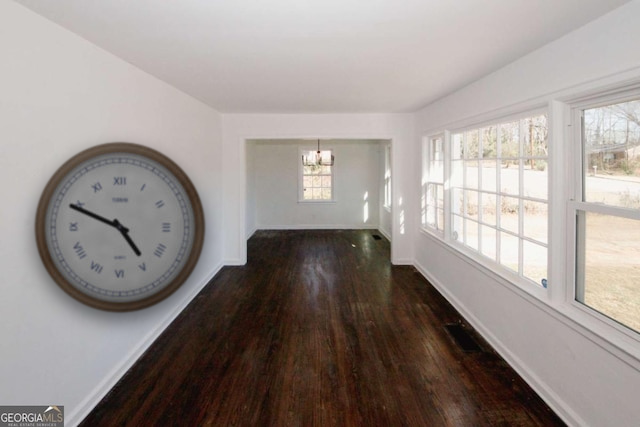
**4:49**
